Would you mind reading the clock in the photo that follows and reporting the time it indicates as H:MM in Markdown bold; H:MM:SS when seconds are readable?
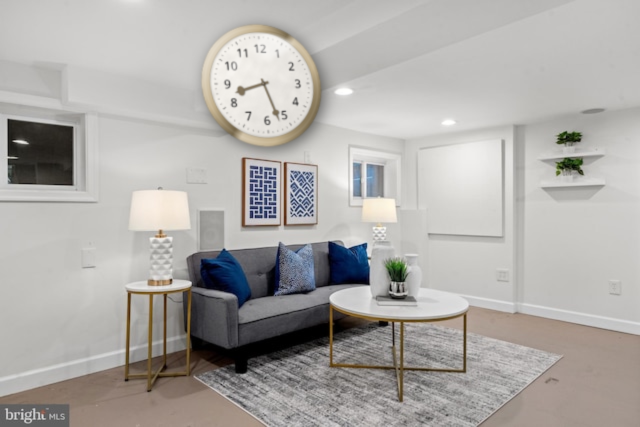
**8:27**
